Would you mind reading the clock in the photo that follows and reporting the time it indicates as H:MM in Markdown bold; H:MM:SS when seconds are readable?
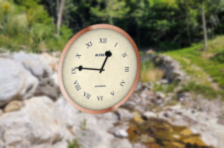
**12:46**
